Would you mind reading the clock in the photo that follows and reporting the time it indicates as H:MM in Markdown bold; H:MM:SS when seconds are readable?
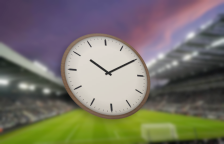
**10:10**
